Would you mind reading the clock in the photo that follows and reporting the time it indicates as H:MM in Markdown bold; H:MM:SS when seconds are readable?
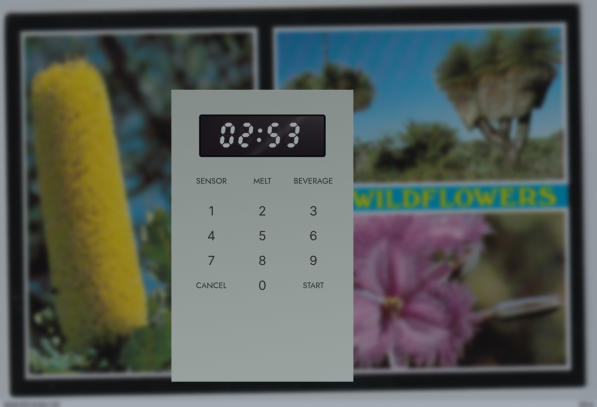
**2:53**
